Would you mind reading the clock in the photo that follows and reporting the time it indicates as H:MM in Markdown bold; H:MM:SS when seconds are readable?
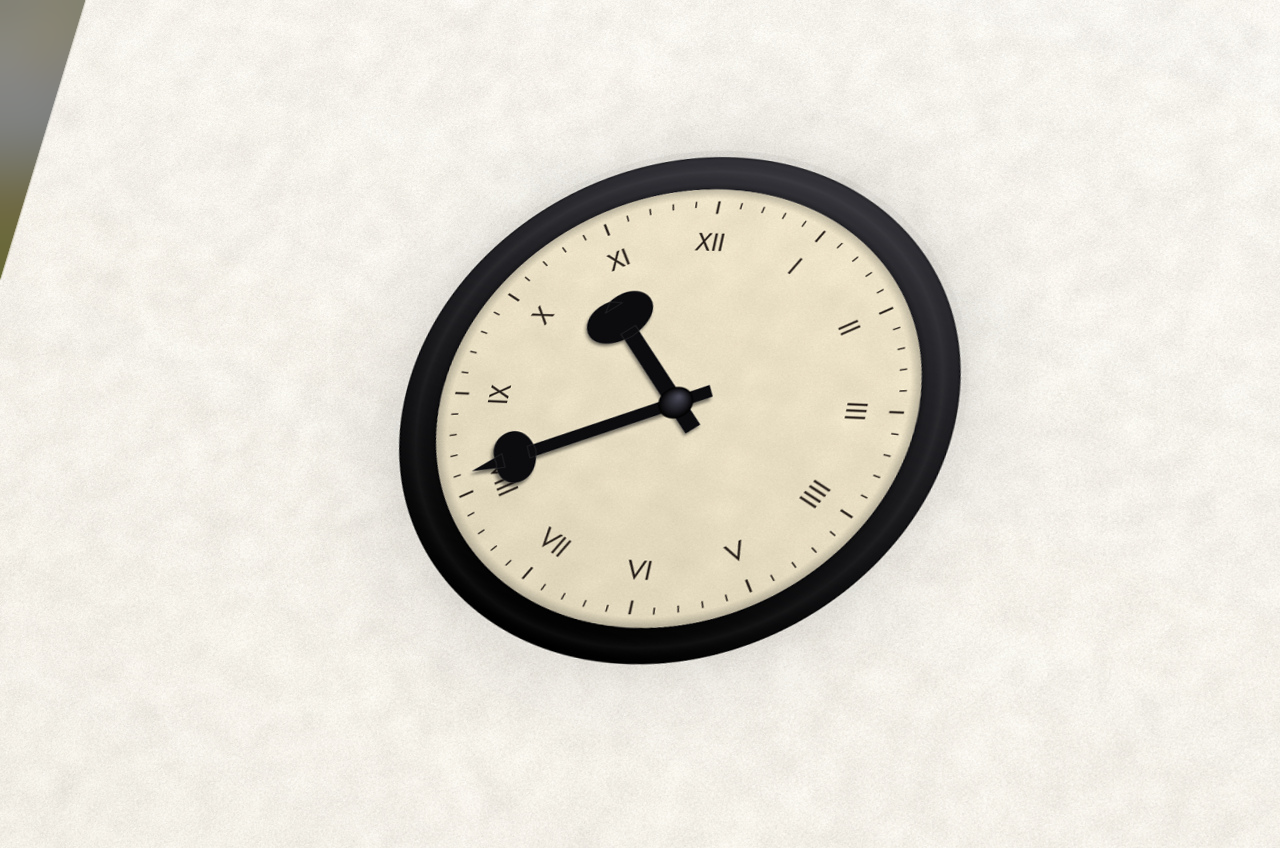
**10:41**
